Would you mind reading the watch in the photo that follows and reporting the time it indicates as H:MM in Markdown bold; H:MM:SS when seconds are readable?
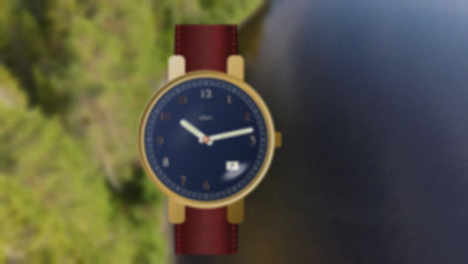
**10:13**
